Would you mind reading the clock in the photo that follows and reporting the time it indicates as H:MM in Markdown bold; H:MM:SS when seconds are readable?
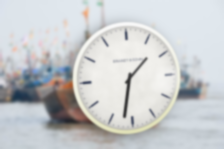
**1:32**
